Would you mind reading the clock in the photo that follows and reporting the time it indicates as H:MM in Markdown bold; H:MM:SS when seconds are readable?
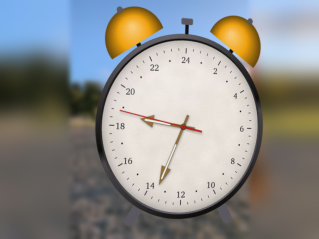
**18:33:47**
